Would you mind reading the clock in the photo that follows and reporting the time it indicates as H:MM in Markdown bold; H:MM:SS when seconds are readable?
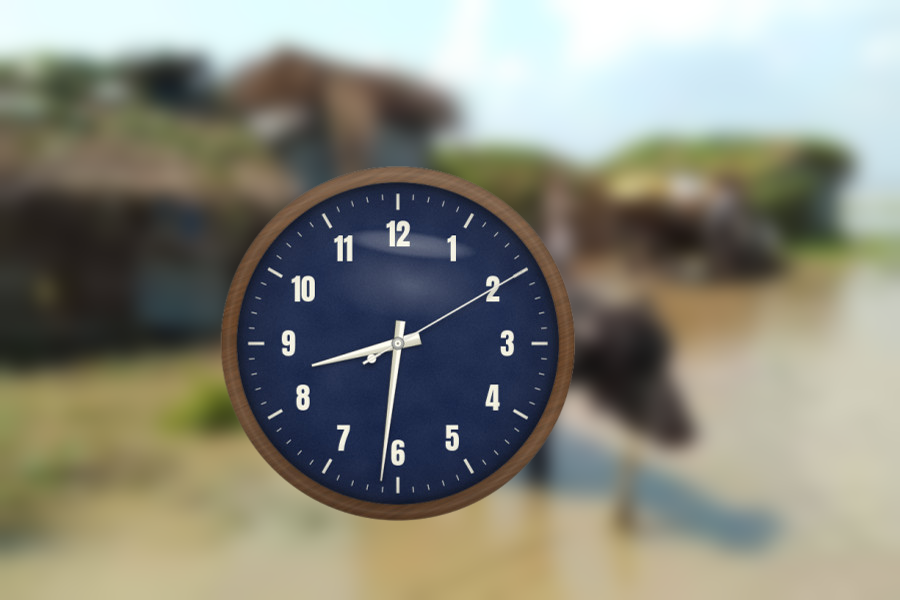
**8:31:10**
